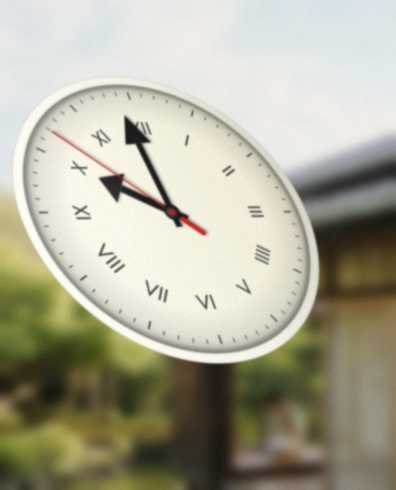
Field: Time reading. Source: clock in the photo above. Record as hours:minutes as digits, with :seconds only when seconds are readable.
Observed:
9:58:52
